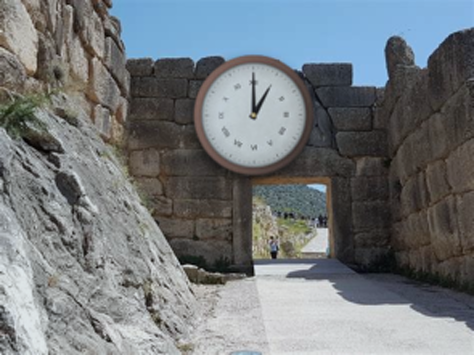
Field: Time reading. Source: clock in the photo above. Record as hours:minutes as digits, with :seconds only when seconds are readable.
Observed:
1:00
